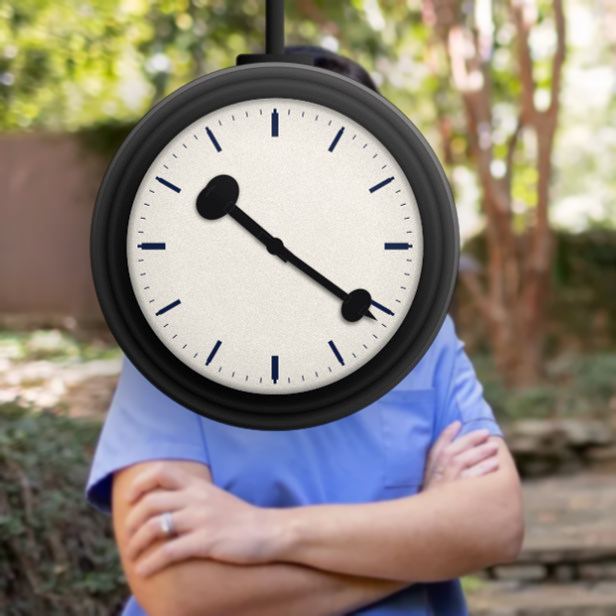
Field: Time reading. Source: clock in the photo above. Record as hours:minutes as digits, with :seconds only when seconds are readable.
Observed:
10:21
